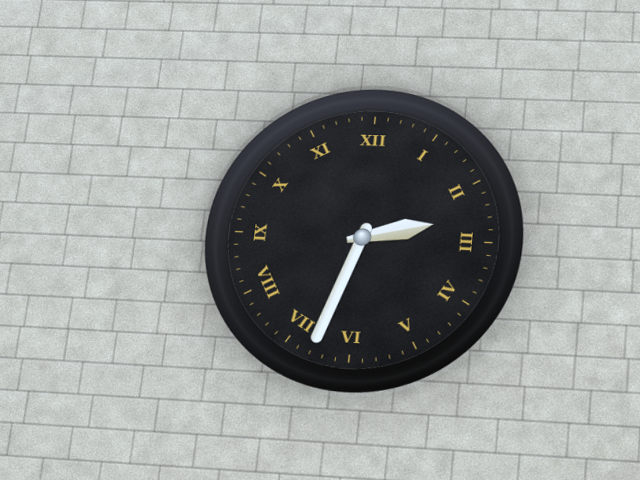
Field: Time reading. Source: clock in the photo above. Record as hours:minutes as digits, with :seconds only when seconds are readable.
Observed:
2:33
